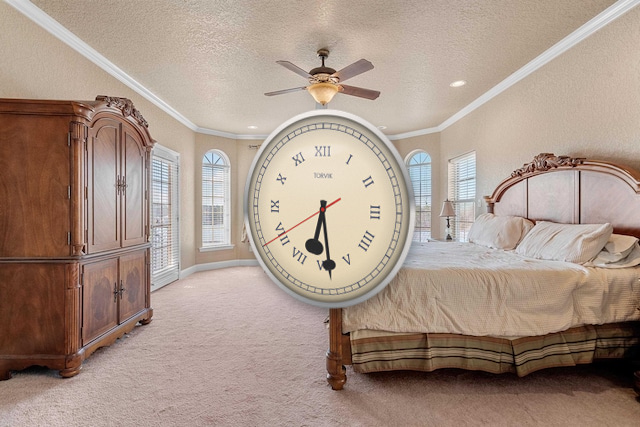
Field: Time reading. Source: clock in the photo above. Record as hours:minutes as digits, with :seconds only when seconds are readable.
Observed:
6:28:40
